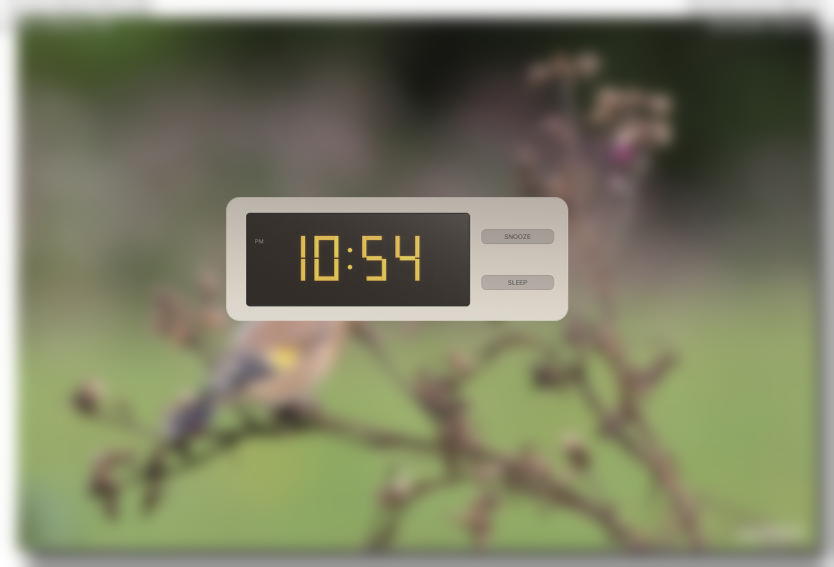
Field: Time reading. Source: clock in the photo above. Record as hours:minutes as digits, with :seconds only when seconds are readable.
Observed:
10:54
